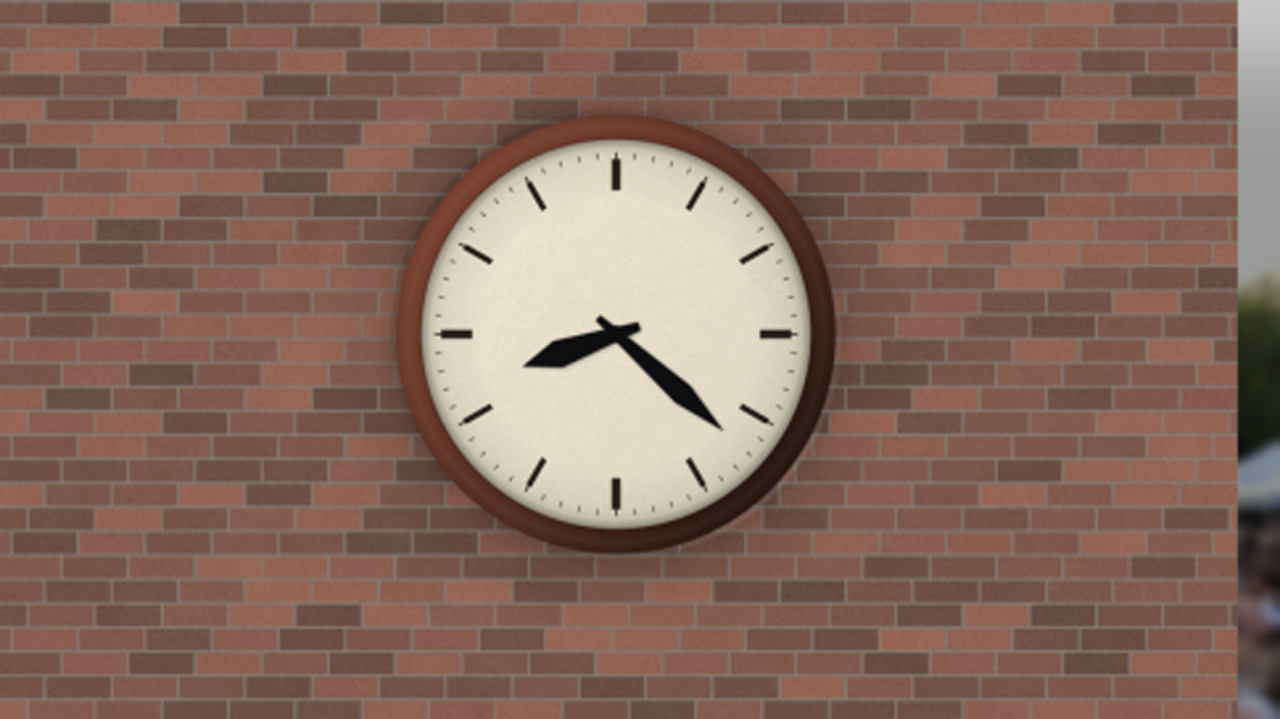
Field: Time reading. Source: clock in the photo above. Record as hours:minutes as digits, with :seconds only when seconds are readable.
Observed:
8:22
